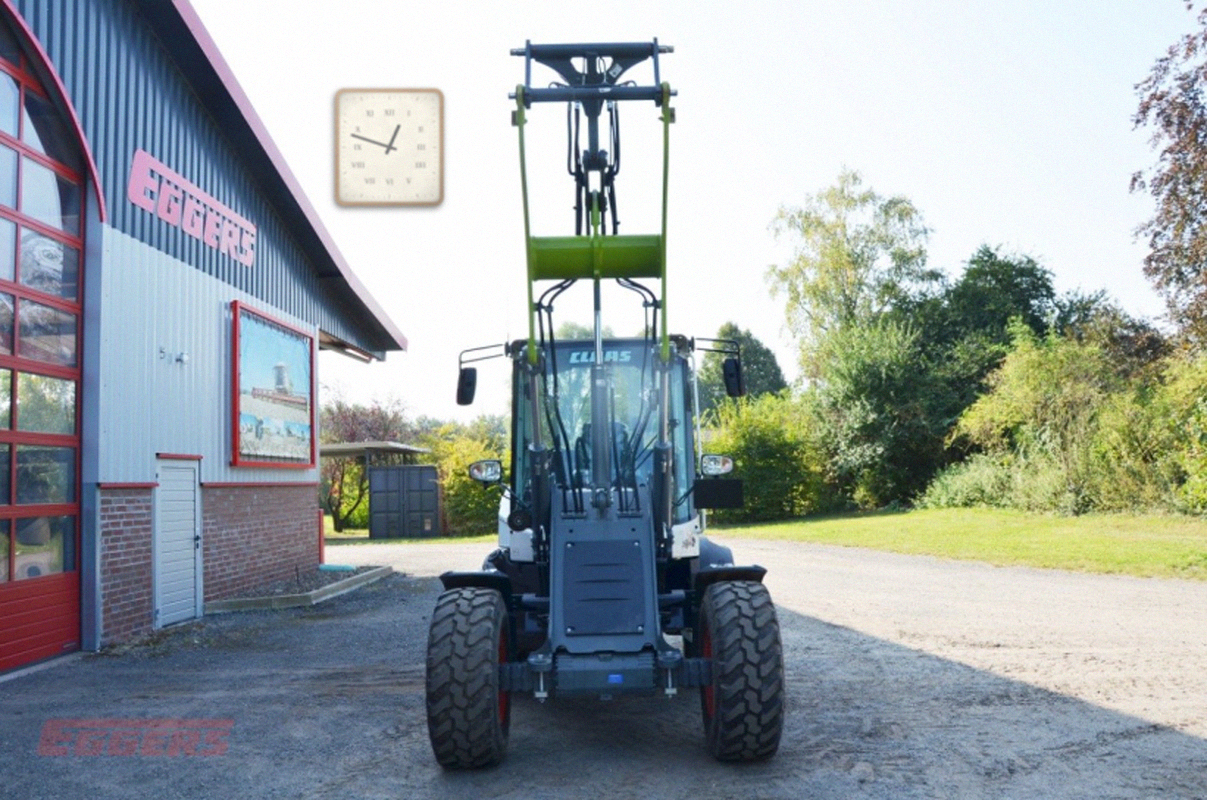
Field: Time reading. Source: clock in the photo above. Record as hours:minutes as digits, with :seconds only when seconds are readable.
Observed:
12:48
